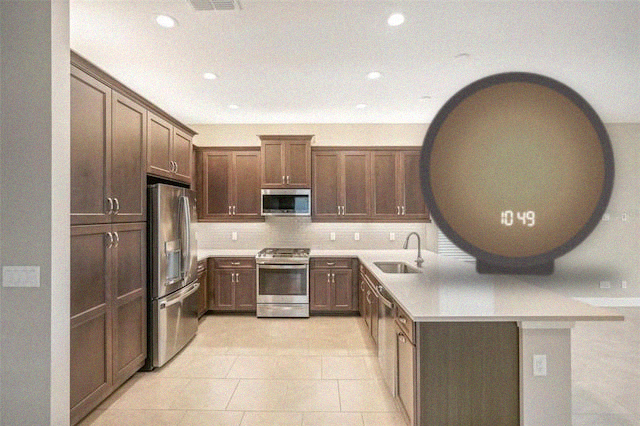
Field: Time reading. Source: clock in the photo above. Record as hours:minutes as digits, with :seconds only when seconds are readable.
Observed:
10:49
